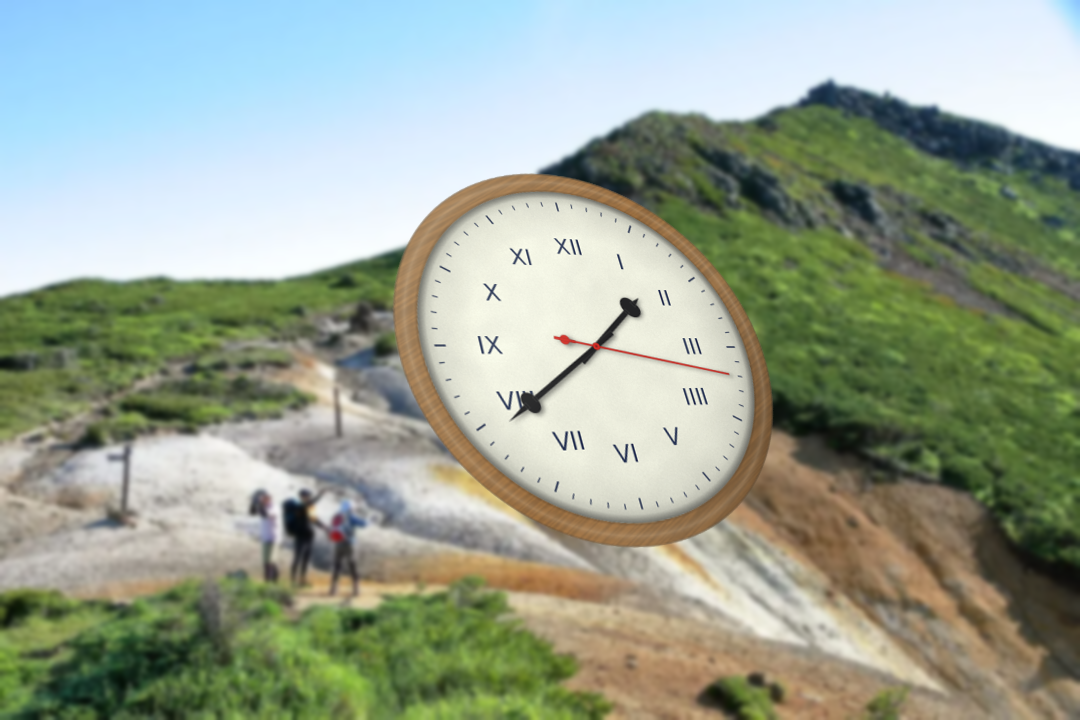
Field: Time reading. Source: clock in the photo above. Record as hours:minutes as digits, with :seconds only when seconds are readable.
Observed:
1:39:17
